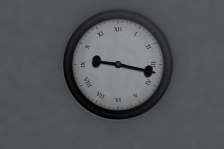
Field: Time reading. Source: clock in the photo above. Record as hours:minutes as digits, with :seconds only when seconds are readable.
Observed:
9:17
